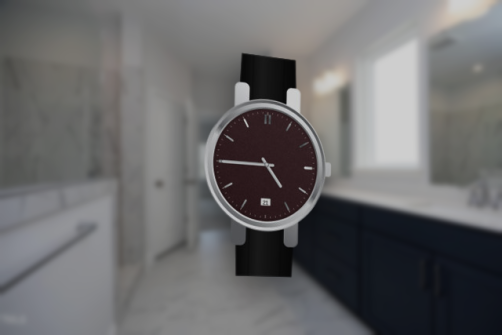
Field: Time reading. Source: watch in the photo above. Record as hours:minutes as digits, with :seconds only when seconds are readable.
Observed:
4:45
